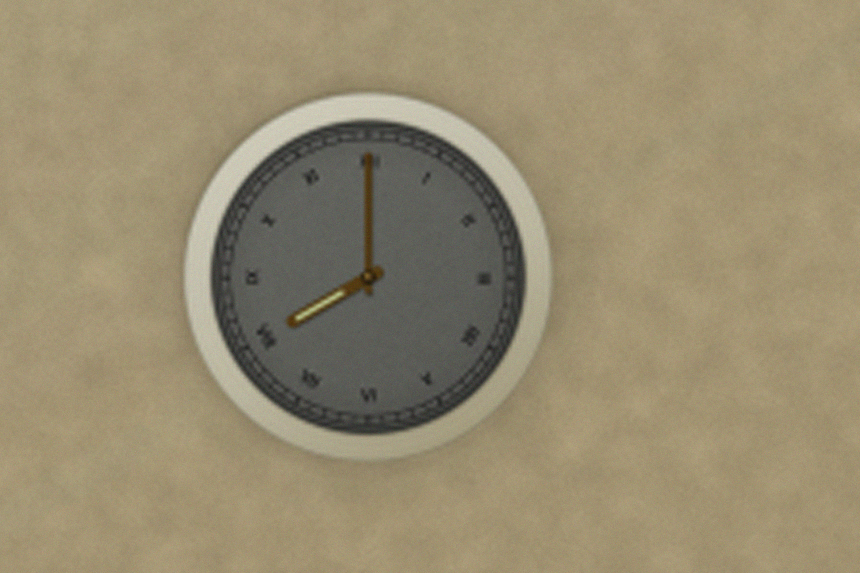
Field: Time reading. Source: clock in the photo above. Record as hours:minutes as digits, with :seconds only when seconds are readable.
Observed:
8:00
